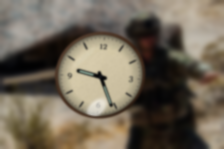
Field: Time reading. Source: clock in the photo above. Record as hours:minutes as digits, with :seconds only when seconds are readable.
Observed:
9:26
